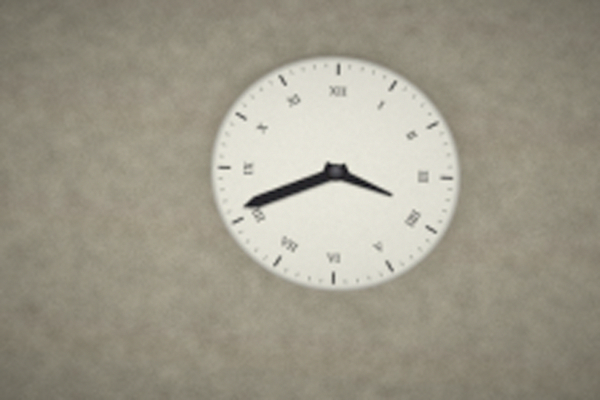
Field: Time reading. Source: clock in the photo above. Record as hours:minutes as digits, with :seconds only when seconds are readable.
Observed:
3:41
